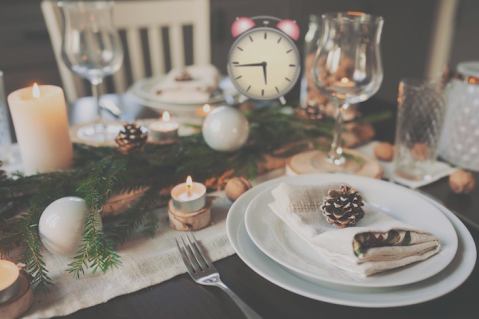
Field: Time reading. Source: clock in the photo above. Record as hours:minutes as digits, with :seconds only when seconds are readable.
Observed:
5:44
